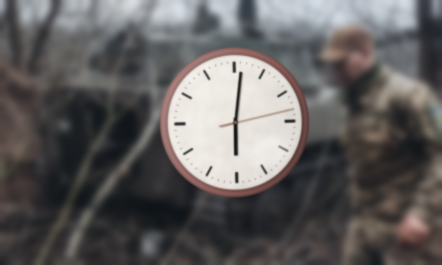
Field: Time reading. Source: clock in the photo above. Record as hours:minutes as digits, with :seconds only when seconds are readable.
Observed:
6:01:13
